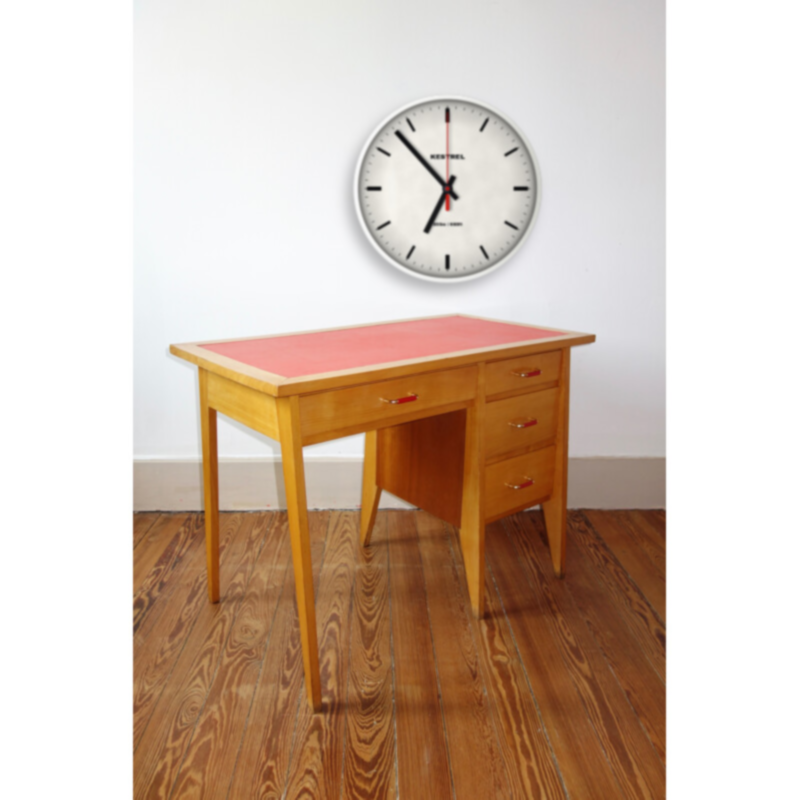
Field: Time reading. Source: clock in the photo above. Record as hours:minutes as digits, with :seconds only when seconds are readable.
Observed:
6:53:00
